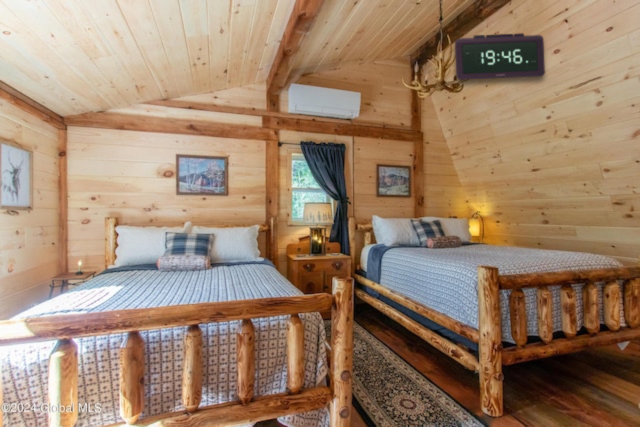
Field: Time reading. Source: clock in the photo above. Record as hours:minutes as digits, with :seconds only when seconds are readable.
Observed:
19:46
